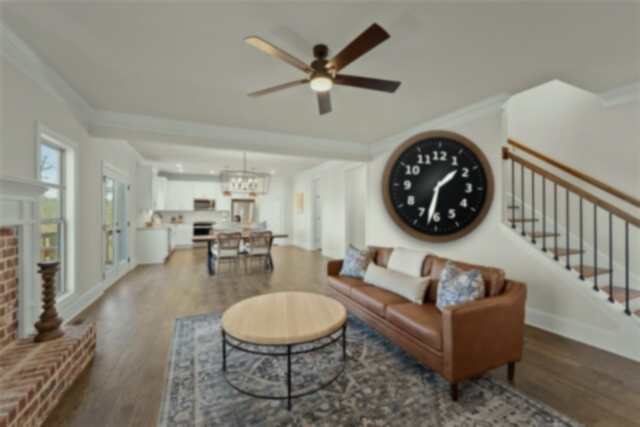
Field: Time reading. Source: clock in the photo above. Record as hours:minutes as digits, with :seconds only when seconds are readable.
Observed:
1:32
